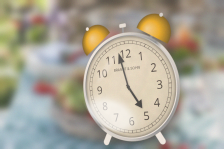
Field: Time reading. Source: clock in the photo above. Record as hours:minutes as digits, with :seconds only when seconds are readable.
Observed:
4:58
